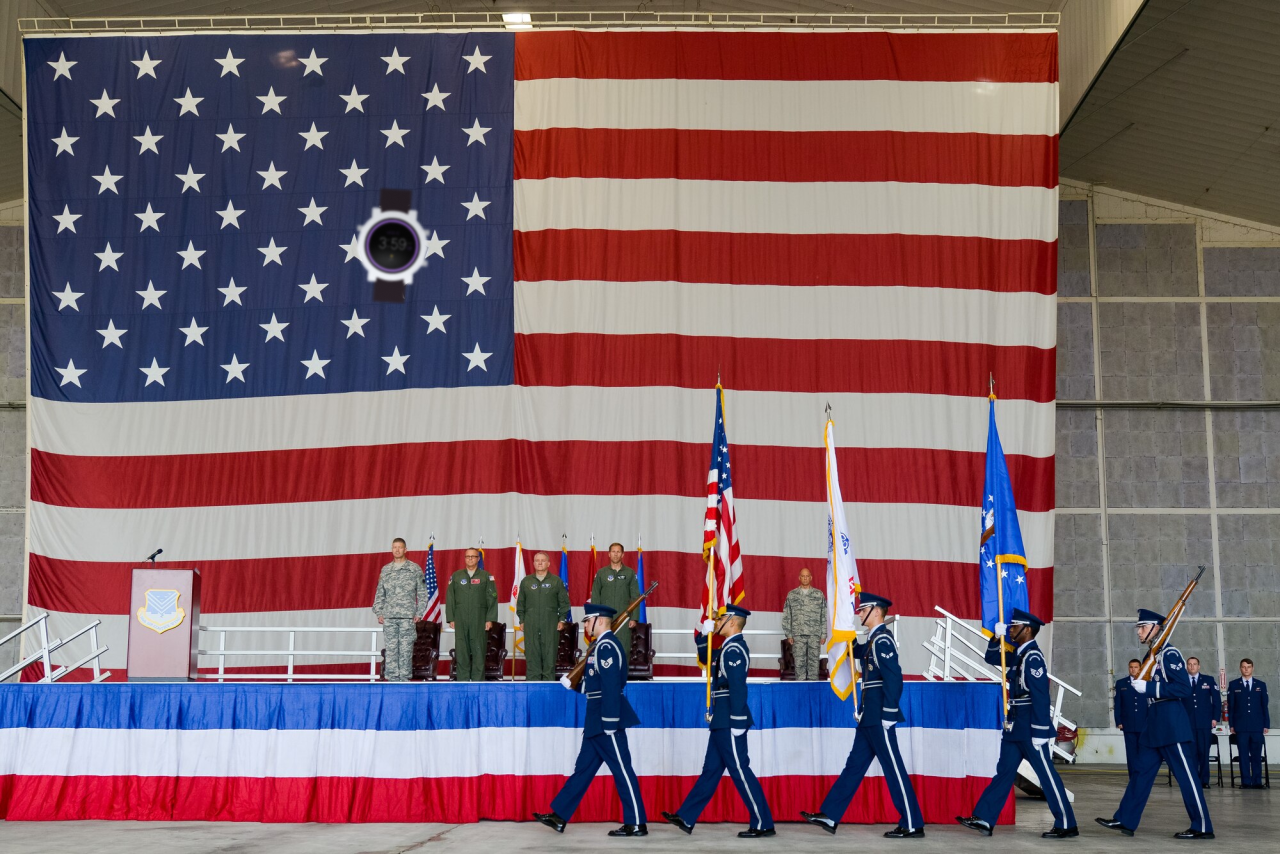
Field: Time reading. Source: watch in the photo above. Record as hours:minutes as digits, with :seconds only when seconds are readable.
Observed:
3:59
